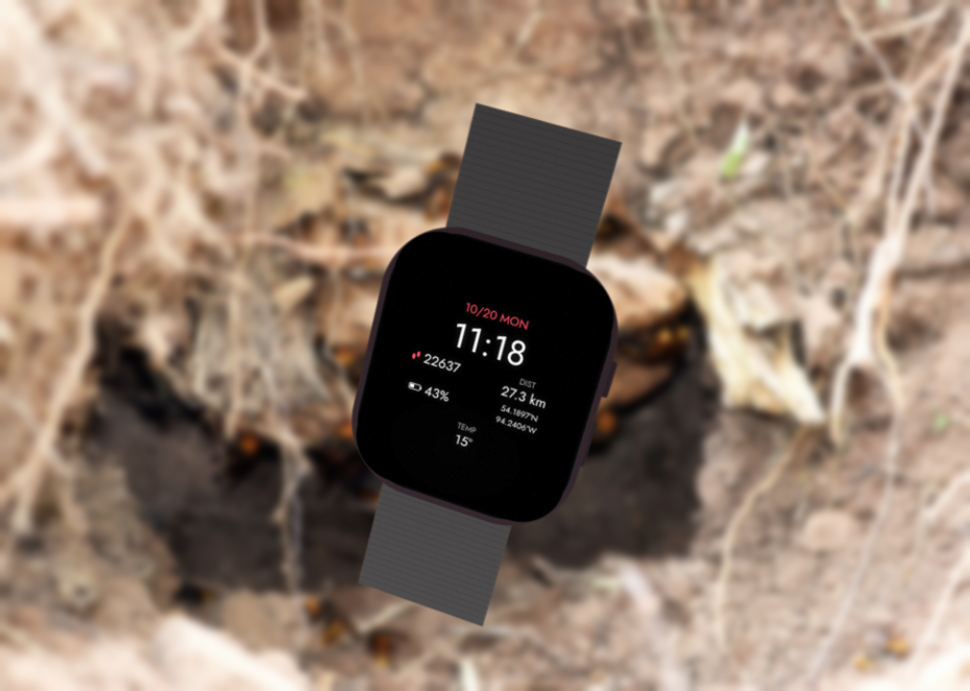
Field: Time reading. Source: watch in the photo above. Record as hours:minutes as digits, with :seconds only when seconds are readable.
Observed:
11:18
